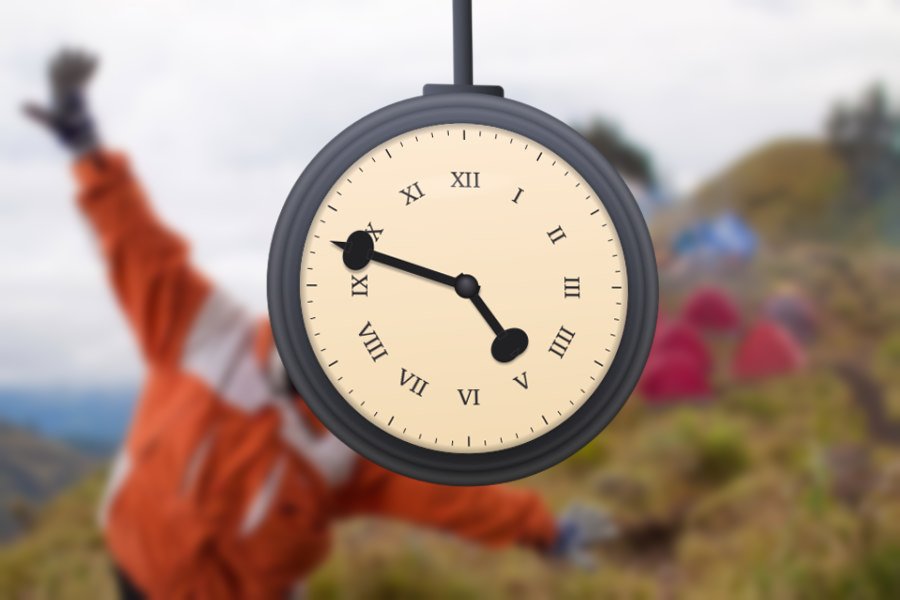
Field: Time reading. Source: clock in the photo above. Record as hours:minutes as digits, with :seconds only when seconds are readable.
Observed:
4:48
